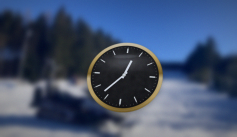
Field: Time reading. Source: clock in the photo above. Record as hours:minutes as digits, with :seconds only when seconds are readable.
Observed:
12:37
